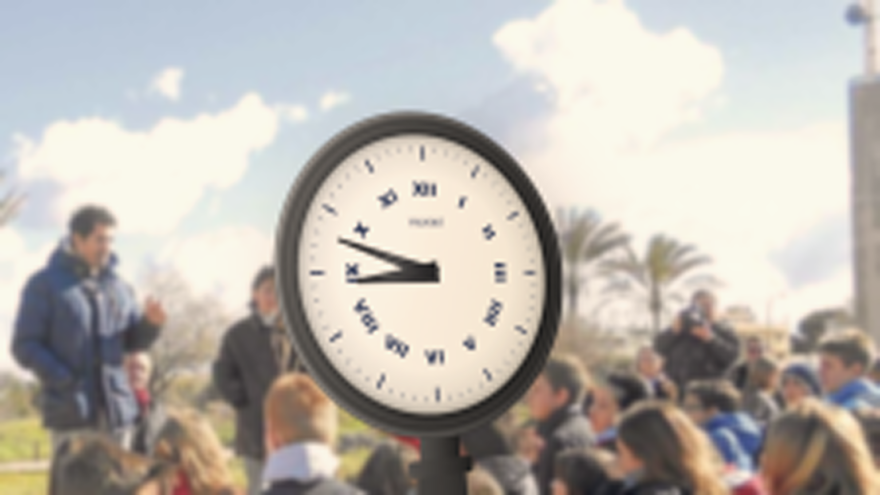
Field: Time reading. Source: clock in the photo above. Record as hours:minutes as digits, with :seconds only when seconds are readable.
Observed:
8:48
